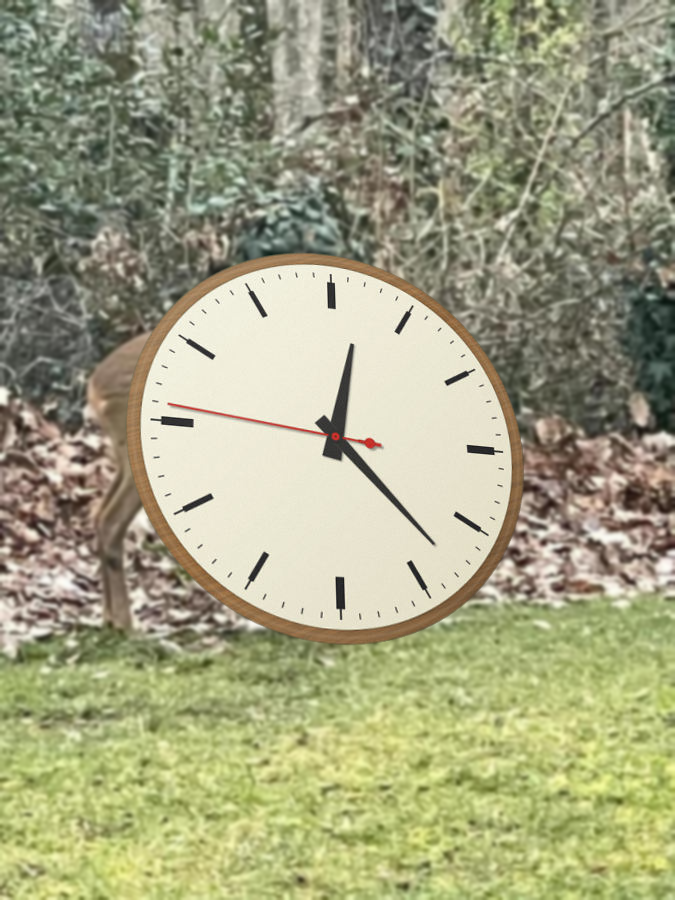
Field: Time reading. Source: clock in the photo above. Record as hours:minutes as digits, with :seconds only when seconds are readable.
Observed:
12:22:46
